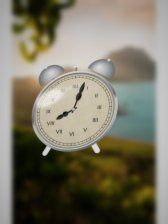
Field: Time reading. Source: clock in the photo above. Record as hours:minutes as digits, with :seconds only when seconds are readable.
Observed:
8:03
